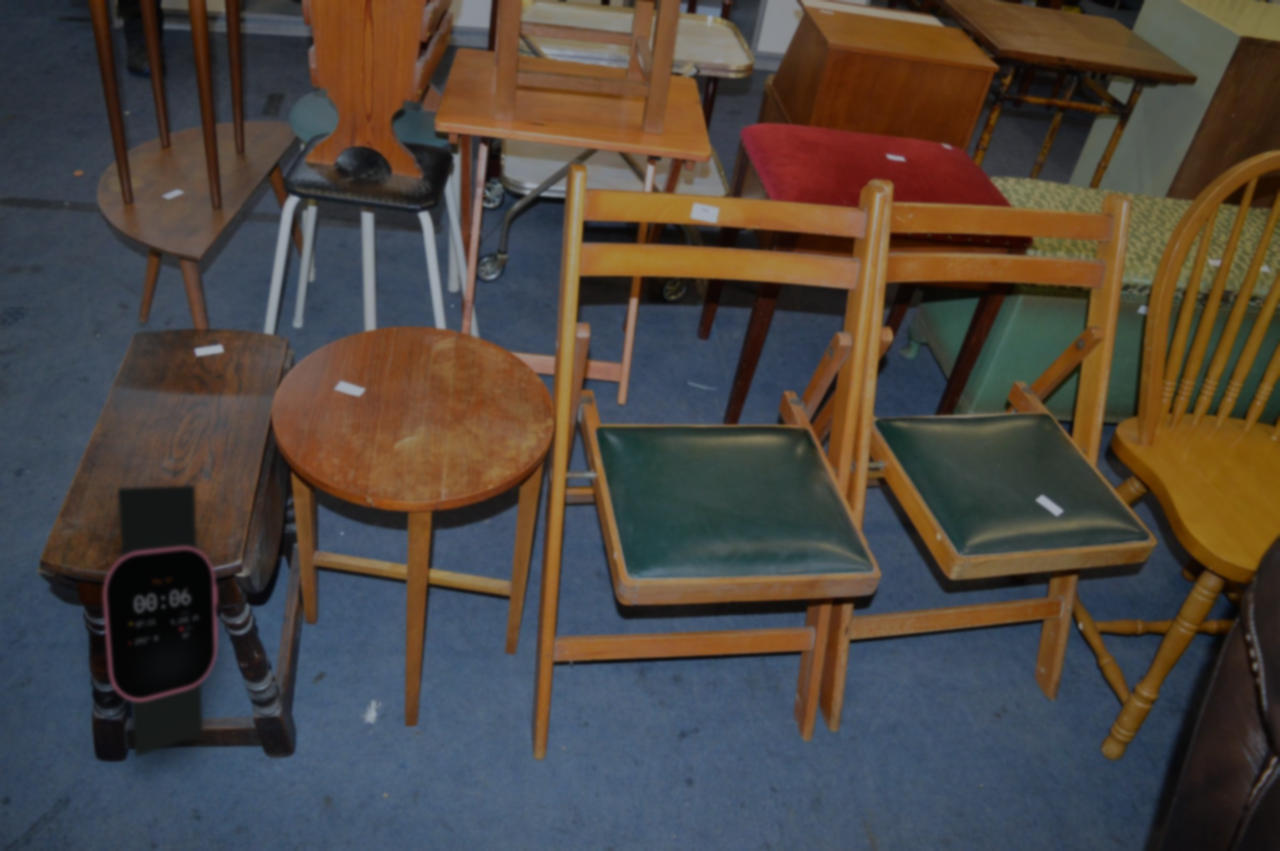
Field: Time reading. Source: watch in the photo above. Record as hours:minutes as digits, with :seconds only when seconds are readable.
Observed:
0:06
